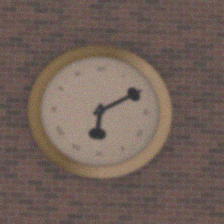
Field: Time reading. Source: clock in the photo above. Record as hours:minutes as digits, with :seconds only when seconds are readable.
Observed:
6:10
